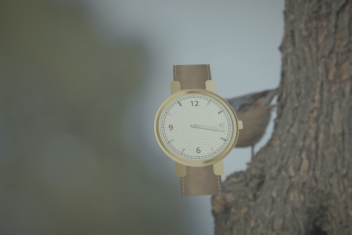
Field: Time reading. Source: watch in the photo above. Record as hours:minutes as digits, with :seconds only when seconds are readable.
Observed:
3:17
